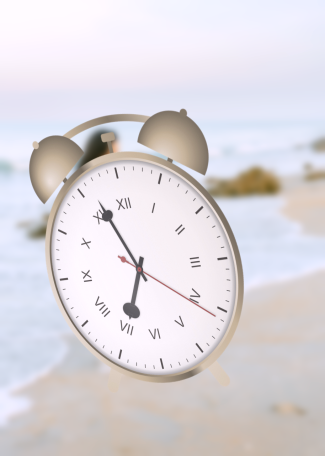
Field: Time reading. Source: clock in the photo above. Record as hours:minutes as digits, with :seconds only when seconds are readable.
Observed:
6:56:21
